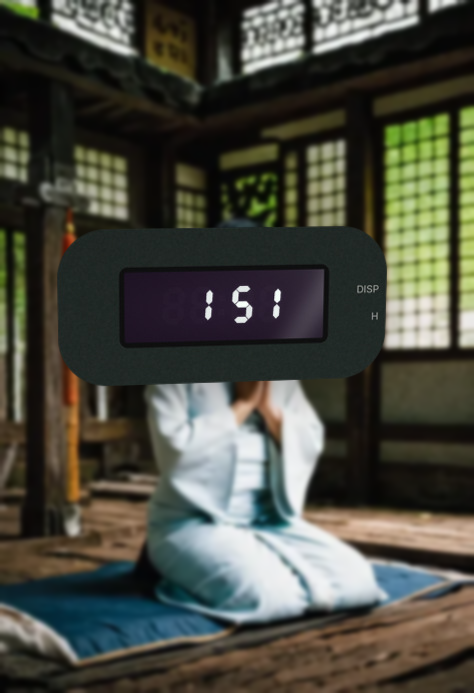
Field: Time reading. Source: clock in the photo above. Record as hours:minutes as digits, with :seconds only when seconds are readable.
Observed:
1:51
